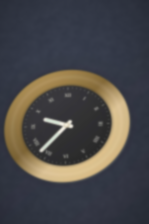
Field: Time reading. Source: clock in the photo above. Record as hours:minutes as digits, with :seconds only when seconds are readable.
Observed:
9:37
